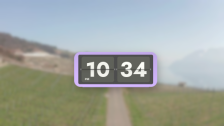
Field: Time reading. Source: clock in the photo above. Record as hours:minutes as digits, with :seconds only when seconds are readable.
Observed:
10:34
